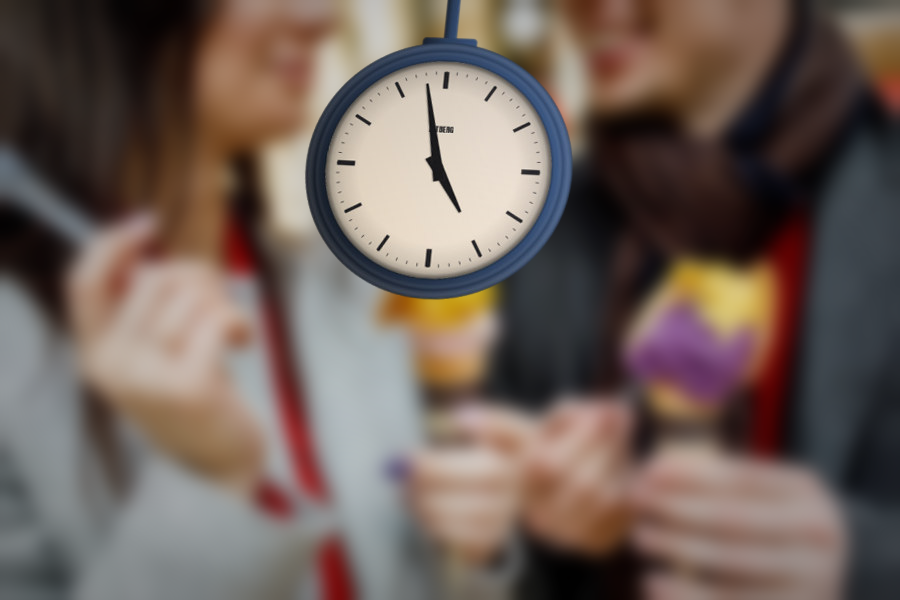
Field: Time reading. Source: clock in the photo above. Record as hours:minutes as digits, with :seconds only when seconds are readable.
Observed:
4:58
